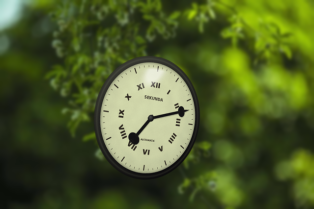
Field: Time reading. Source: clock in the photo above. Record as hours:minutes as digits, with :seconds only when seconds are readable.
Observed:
7:12
